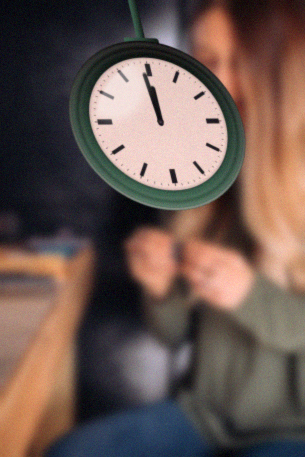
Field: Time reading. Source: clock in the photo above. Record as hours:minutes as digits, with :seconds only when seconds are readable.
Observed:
11:59
